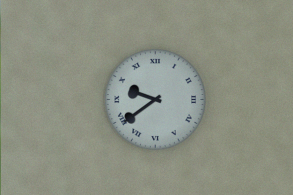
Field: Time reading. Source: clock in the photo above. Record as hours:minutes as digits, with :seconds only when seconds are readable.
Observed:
9:39
